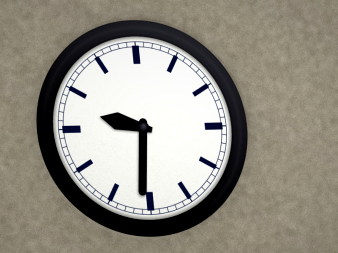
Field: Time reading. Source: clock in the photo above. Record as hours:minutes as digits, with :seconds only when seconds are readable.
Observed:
9:31
